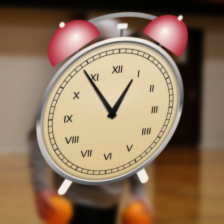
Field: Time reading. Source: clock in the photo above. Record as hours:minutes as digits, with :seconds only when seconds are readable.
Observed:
12:54
